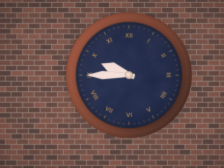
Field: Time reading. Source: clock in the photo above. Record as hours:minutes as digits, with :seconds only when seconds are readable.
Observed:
9:45
